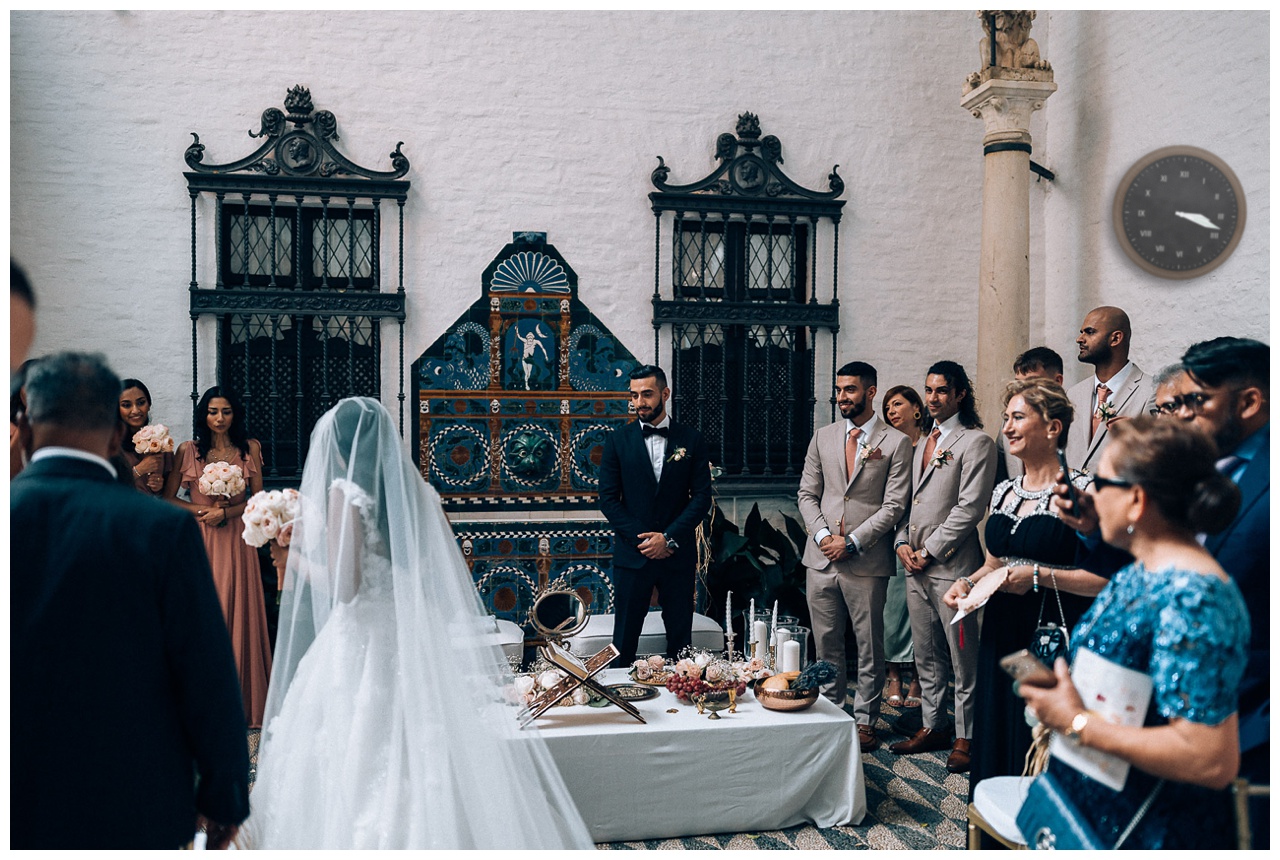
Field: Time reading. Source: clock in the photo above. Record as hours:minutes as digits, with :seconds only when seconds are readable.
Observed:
3:18
